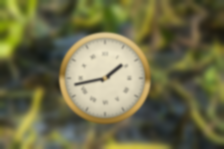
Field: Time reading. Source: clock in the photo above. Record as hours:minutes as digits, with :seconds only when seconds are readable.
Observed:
1:43
